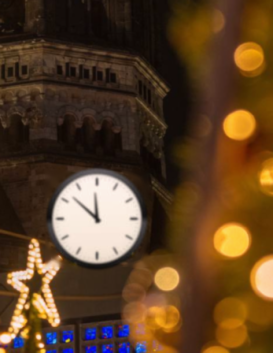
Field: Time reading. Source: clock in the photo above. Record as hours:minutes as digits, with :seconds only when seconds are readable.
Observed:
11:52
